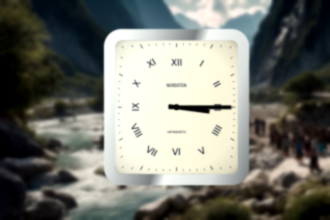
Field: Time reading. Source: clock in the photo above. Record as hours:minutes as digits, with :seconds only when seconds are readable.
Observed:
3:15
